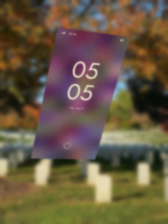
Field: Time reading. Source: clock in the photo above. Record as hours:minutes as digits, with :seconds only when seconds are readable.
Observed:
5:05
